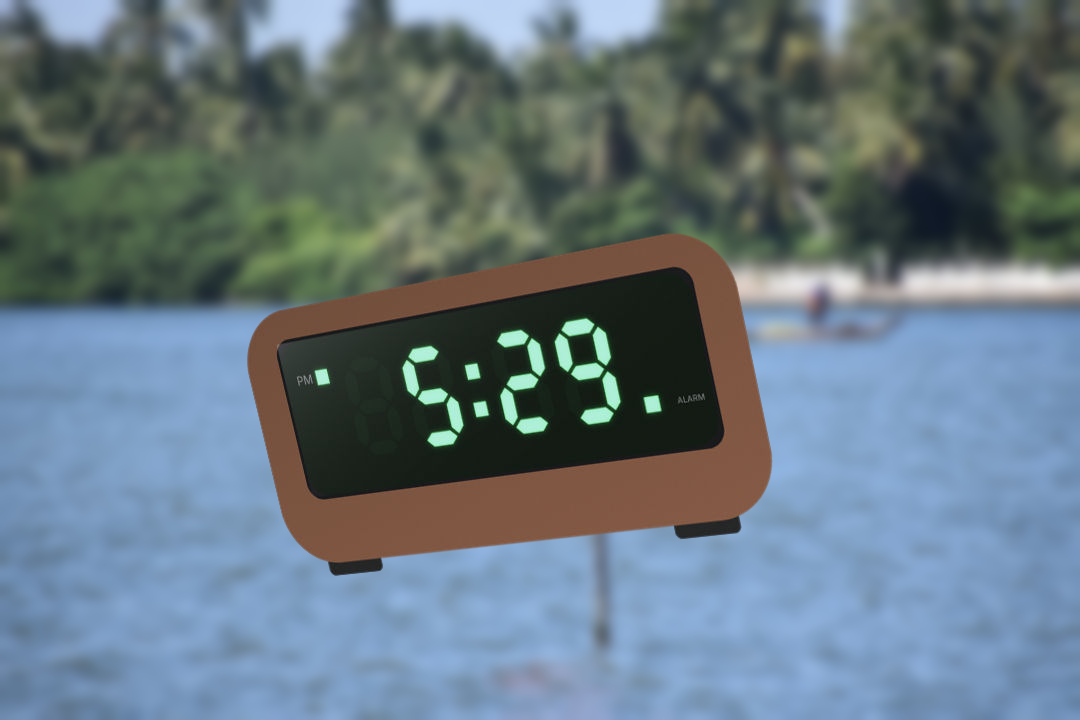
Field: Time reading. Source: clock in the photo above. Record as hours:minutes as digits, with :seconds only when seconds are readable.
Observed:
5:29
